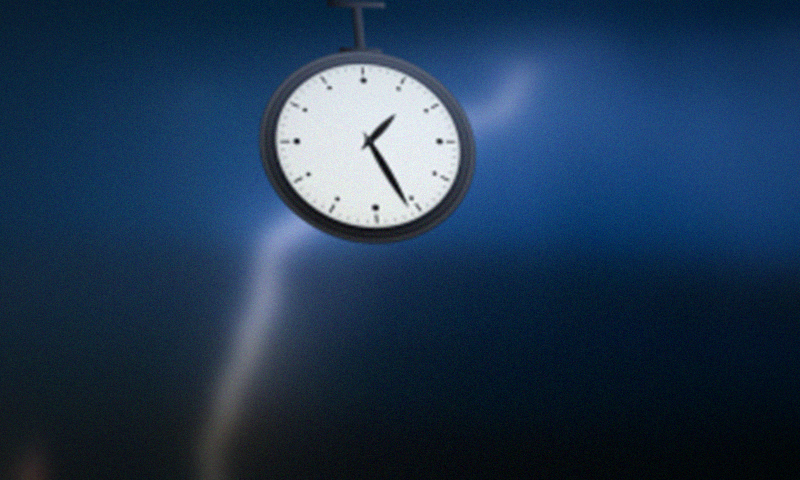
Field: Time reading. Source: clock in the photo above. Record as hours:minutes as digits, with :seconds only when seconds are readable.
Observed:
1:26
